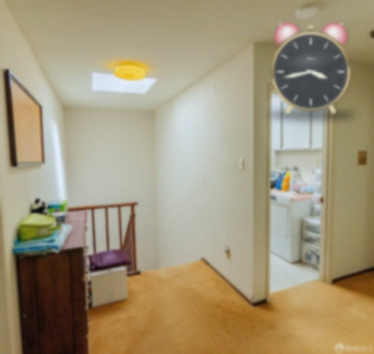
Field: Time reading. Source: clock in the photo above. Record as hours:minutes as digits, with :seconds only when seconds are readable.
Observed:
3:43
